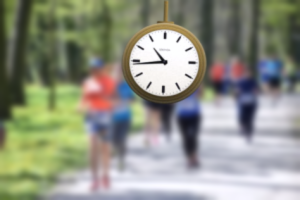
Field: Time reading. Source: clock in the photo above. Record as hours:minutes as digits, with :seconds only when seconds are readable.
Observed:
10:44
